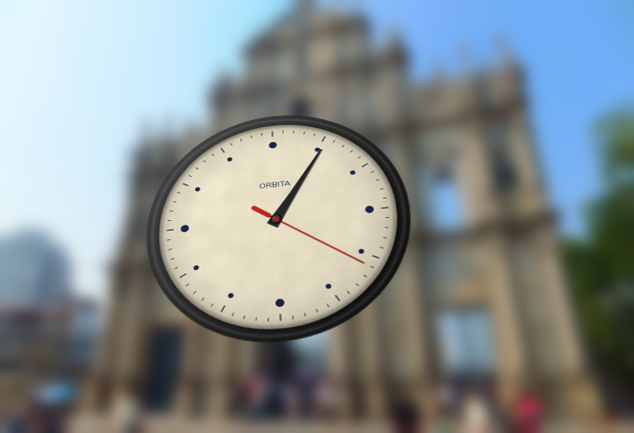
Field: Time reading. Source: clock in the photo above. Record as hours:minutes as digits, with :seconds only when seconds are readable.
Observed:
1:05:21
